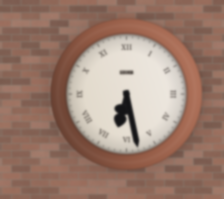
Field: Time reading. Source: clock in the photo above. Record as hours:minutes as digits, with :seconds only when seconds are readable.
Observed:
6:28
